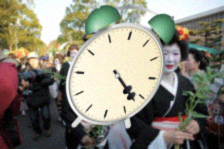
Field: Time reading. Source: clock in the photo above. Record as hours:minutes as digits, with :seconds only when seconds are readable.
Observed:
4:22
